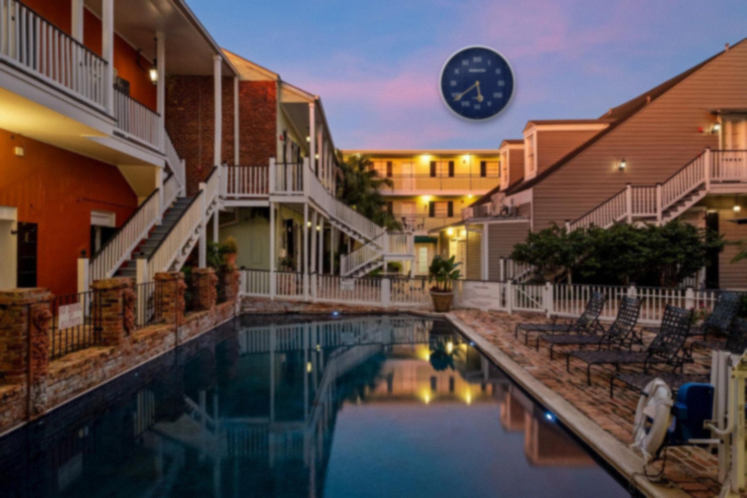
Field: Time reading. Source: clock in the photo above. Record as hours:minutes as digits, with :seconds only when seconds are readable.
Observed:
5:39
